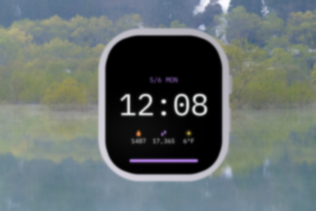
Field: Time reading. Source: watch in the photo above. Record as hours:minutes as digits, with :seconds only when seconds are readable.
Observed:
12:08
